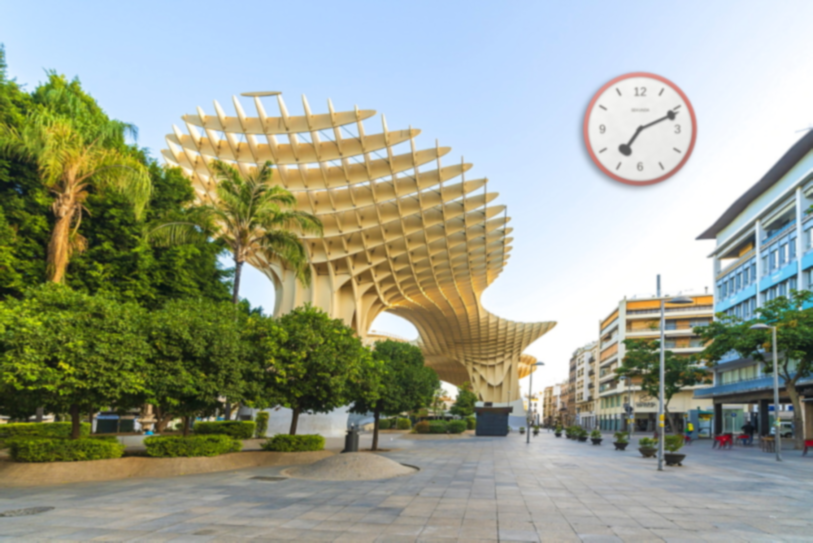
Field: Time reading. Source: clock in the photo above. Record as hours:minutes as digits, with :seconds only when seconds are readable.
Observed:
7:11
